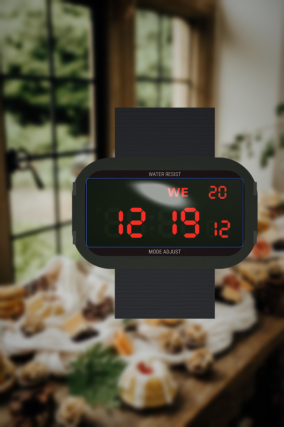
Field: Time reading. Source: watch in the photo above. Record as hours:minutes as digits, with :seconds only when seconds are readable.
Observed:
12:19:12
